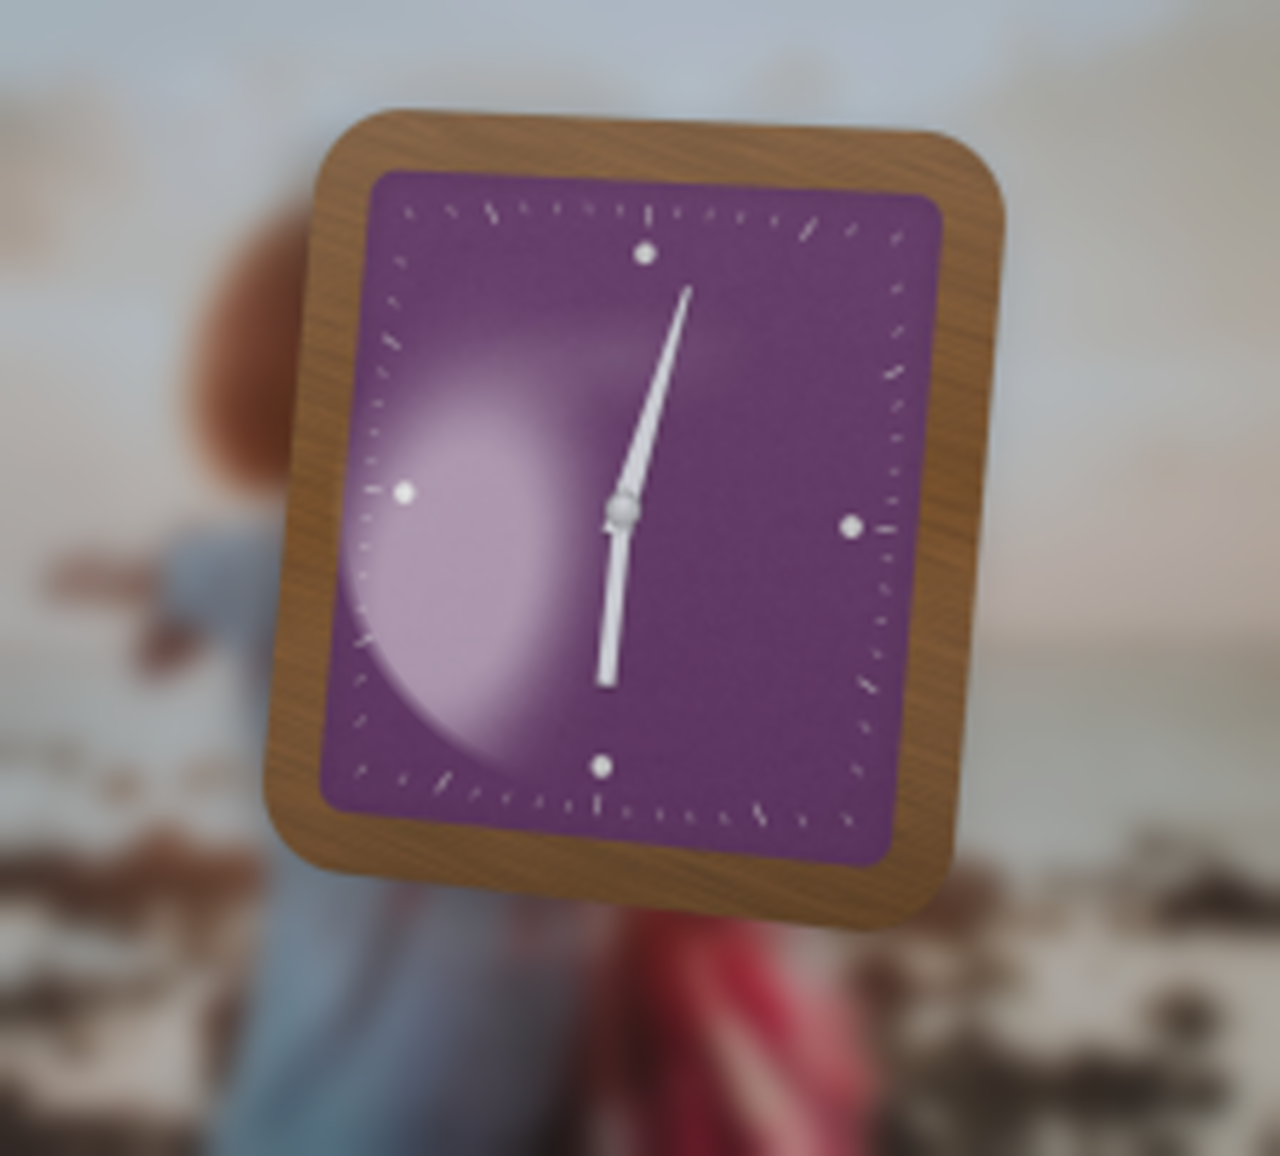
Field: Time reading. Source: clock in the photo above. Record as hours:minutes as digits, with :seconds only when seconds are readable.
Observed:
6:02
